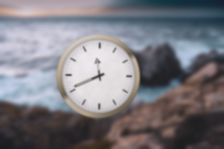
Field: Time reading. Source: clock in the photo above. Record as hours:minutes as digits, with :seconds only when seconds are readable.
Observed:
11:41
